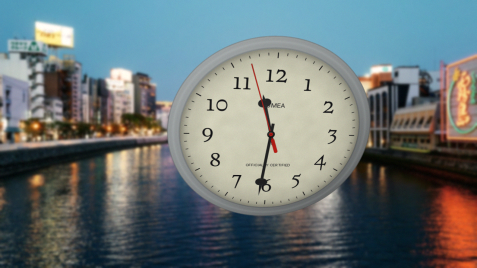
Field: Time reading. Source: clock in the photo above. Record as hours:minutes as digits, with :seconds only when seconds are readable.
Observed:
11:30:57
